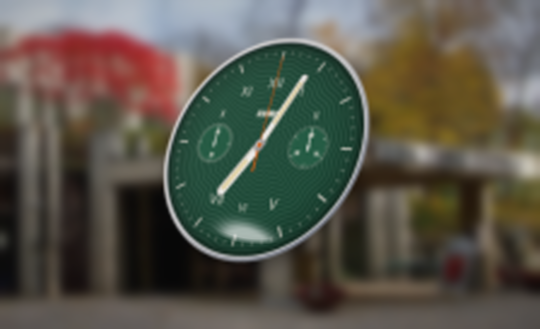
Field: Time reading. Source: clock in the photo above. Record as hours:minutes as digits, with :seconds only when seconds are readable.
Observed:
7:04
